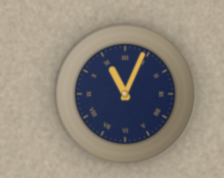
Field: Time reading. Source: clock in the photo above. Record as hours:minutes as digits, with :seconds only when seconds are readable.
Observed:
11:04
